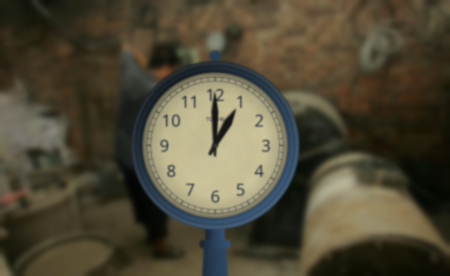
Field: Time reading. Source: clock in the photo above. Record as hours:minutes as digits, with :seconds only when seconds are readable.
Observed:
1:00
